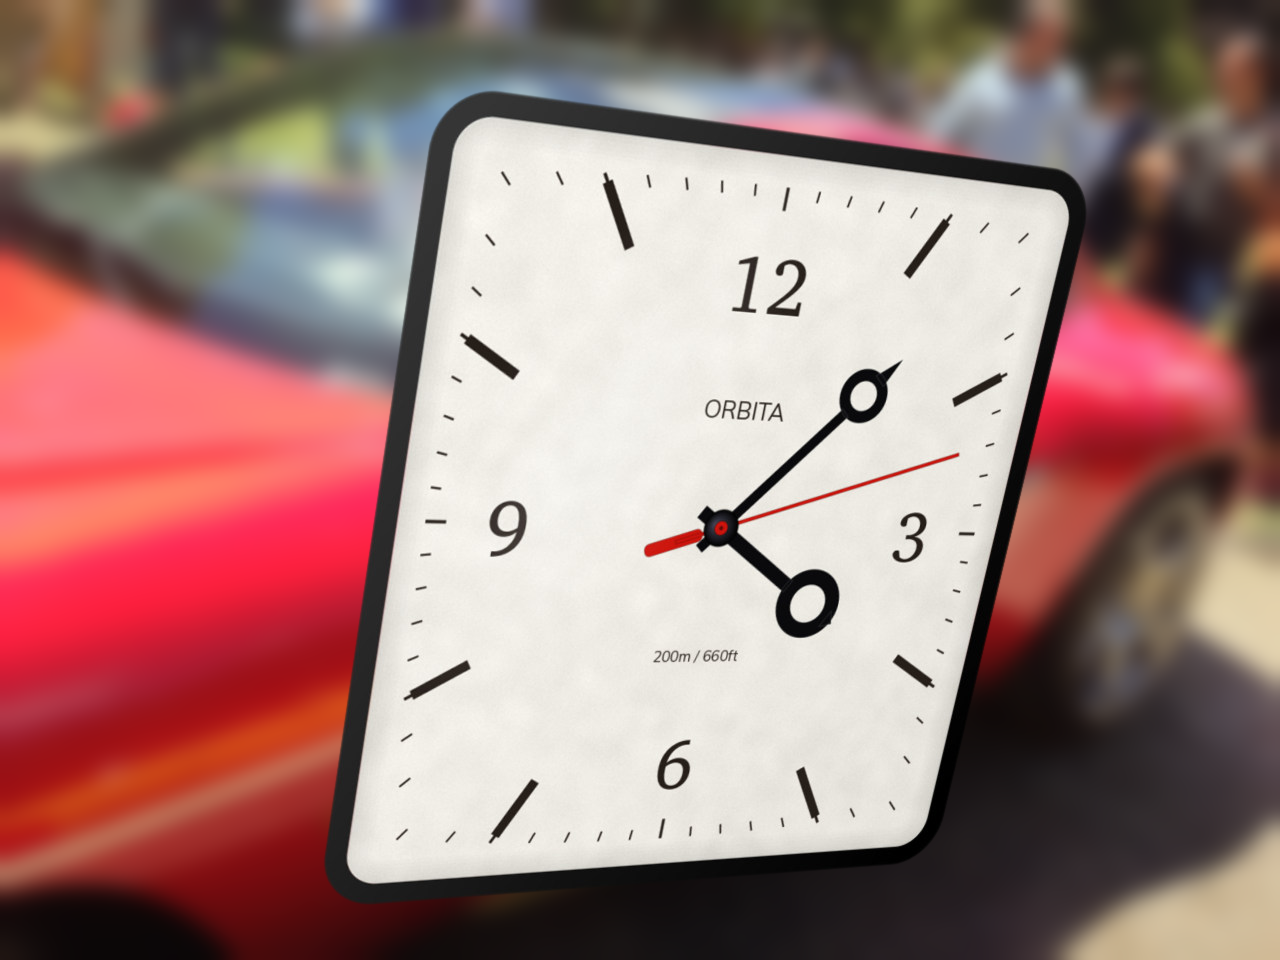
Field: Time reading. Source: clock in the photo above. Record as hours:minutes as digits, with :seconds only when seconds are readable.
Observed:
4:07:12
